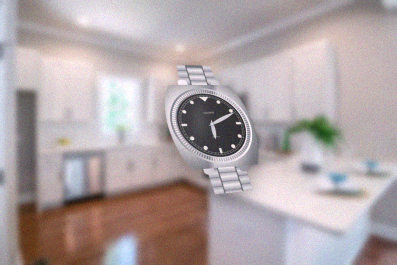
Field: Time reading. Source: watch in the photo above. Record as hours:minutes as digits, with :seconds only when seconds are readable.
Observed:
6:11
